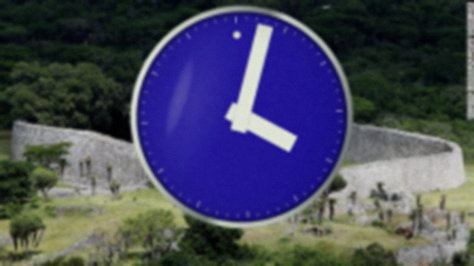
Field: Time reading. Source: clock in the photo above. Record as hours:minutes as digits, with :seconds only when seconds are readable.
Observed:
4:03
